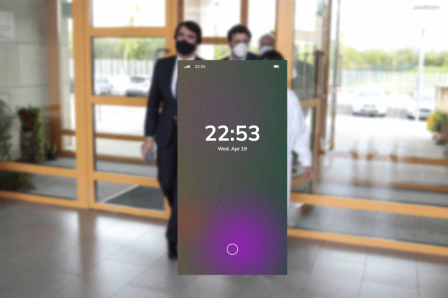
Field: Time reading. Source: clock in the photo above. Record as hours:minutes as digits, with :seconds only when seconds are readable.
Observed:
22:53
